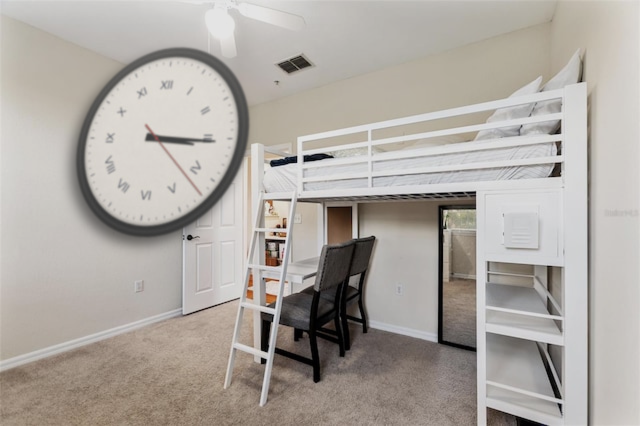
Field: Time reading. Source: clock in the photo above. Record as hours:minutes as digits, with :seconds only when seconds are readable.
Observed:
3:15:22
